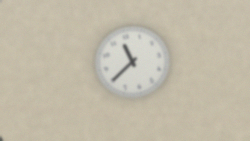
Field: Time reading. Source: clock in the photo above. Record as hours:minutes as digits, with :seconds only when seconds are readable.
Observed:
11:40
